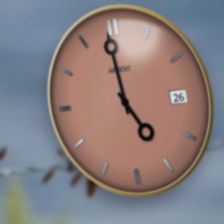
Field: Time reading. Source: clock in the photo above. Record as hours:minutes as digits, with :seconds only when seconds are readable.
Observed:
4:59
